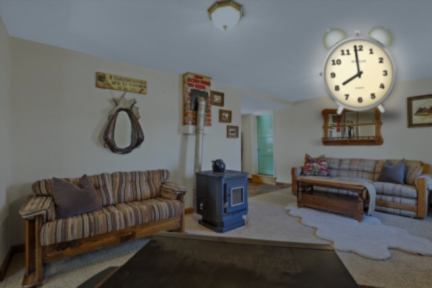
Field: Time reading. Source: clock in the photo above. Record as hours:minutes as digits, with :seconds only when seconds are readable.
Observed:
7:59
